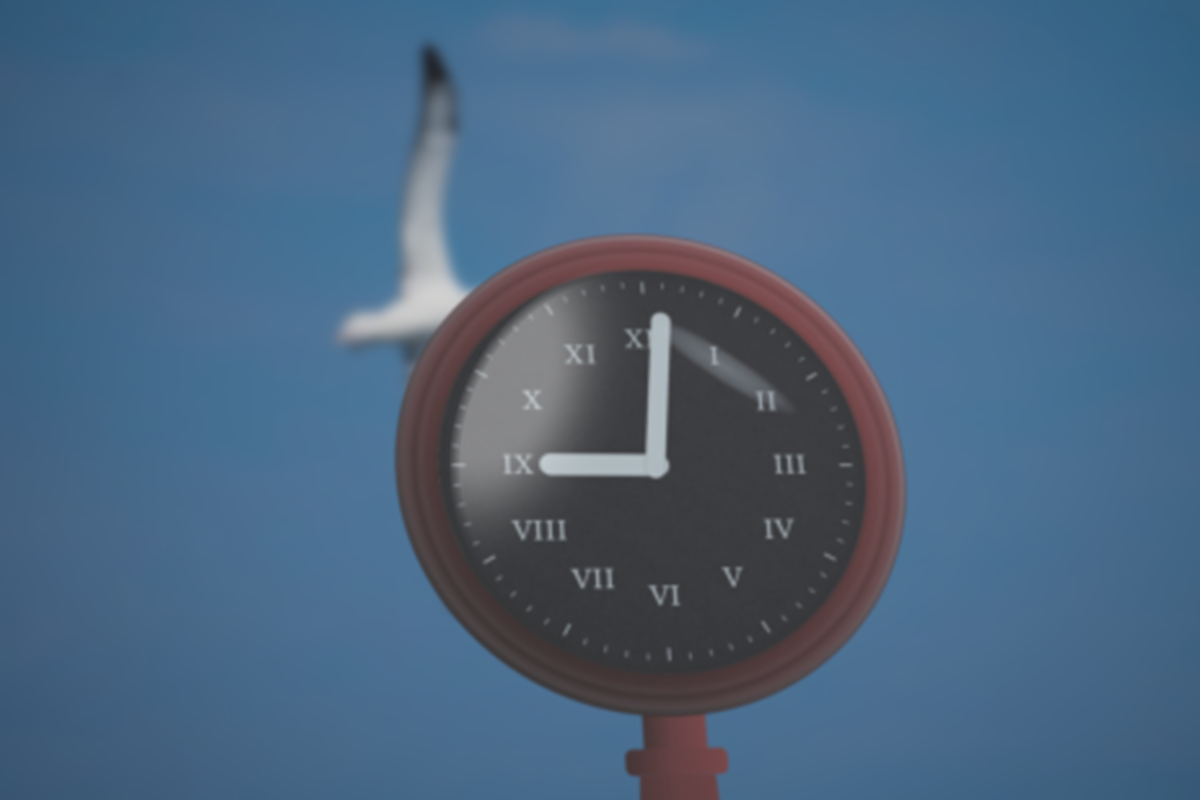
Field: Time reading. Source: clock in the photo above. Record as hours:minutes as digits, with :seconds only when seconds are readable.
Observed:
9:01
